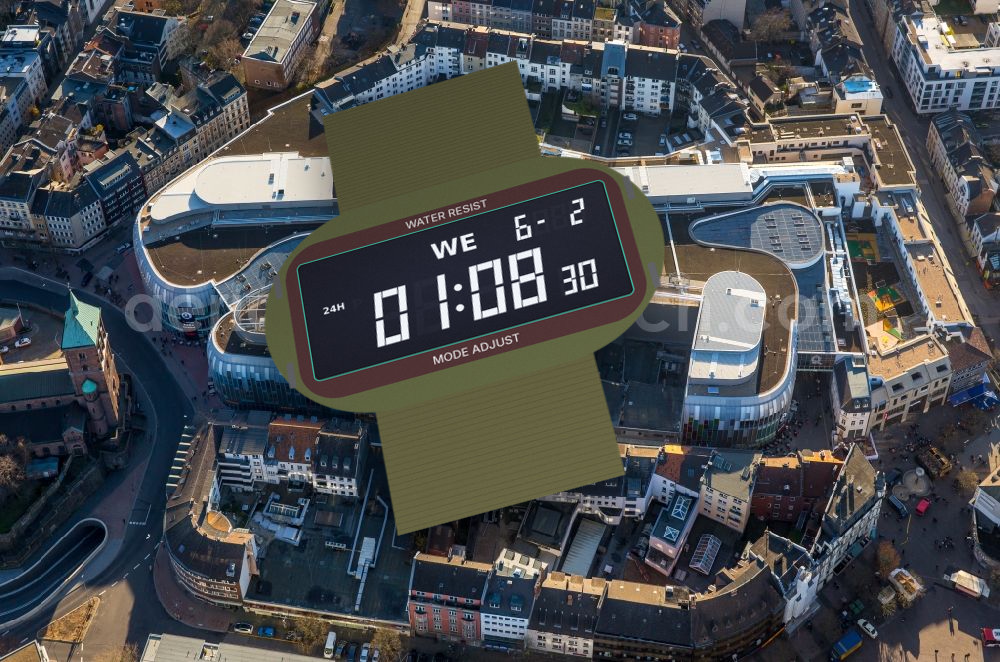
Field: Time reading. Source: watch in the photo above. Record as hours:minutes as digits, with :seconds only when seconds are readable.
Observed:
1:08:30
